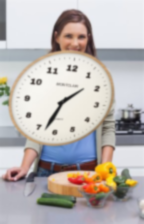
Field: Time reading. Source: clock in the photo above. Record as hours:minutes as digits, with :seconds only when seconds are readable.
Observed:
1:33
